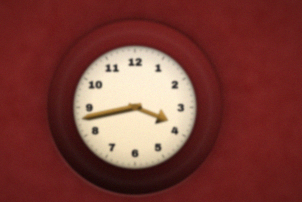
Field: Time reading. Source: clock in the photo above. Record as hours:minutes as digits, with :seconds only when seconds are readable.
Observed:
3:43
